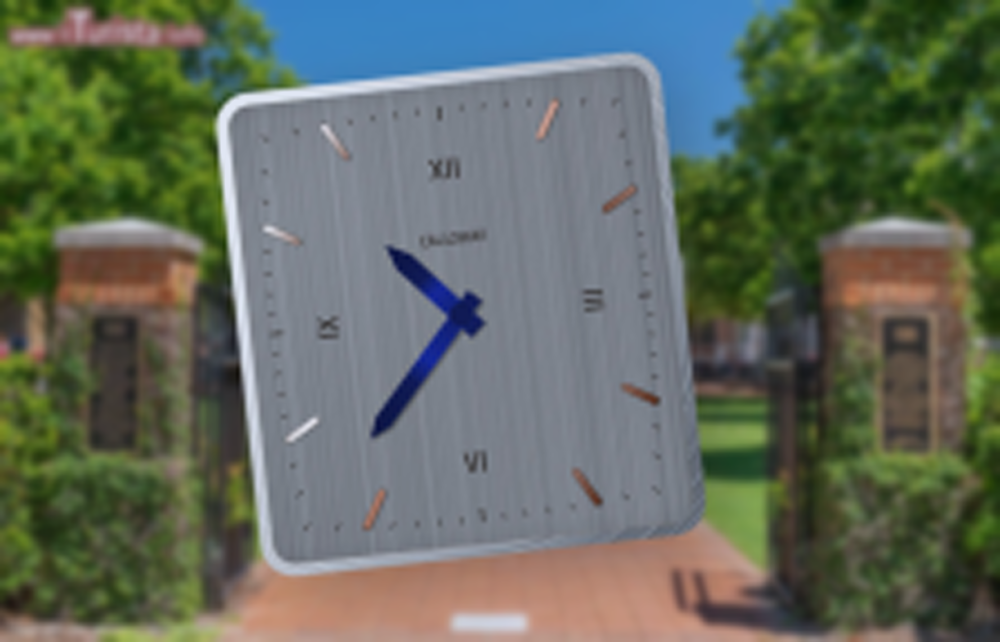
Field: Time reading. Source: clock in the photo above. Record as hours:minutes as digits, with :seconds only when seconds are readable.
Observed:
10:37
